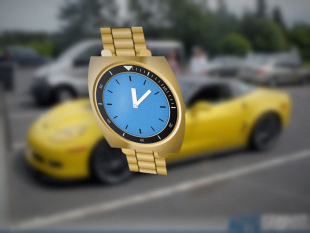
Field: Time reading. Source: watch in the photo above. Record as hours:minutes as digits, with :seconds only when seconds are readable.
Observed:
12:08
